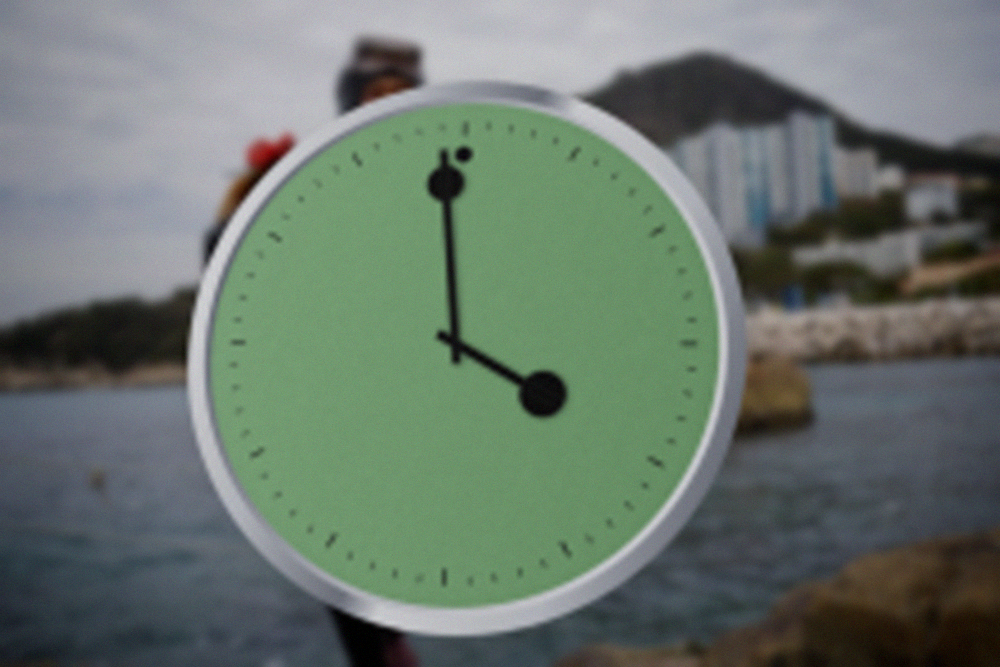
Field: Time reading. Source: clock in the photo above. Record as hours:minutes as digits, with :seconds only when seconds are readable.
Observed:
3:59
